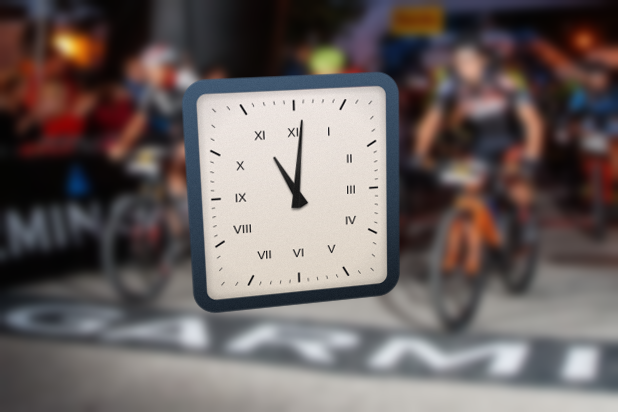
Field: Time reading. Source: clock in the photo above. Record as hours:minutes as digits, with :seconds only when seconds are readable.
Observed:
11:01
